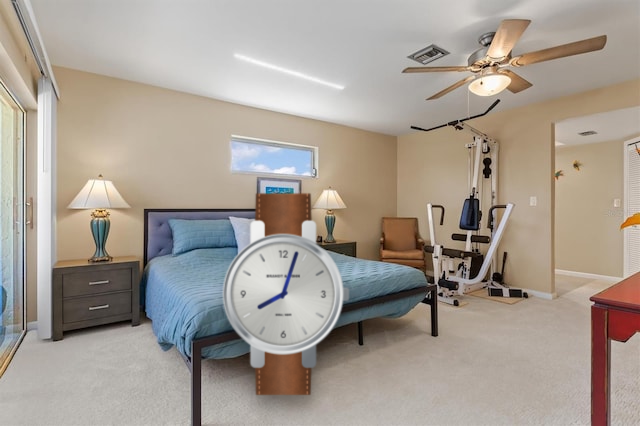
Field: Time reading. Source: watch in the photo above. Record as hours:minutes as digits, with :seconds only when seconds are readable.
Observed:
8:03
